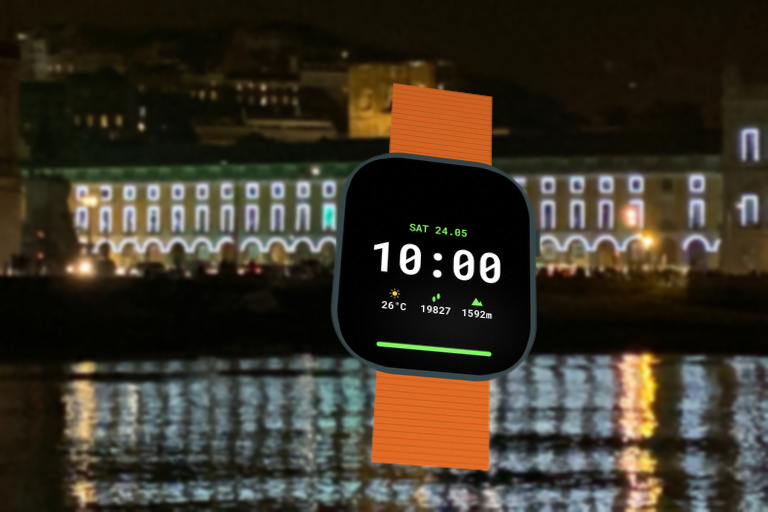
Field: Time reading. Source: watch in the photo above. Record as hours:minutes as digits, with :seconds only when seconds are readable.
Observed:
10:00
